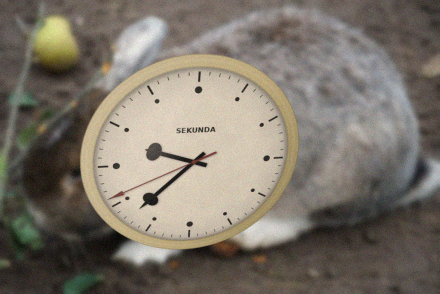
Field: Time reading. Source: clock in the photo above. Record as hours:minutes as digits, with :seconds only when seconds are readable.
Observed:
9:37:41
